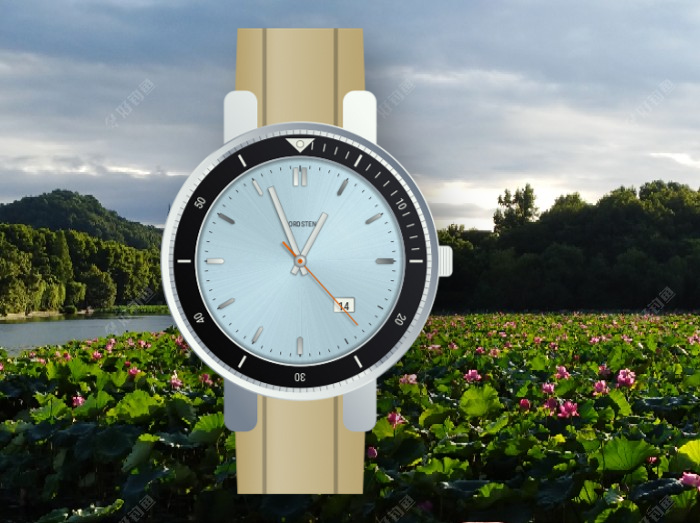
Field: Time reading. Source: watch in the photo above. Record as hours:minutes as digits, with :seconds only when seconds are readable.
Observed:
12:56:23
